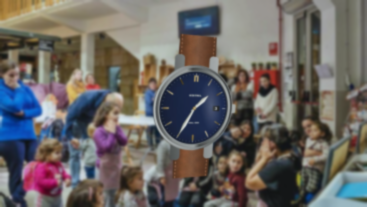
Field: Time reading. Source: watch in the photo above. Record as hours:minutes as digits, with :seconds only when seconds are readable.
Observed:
1:35
